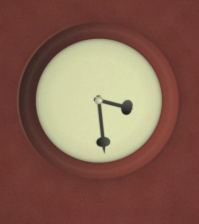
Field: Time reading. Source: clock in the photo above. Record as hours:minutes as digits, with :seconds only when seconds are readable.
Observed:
3:29
